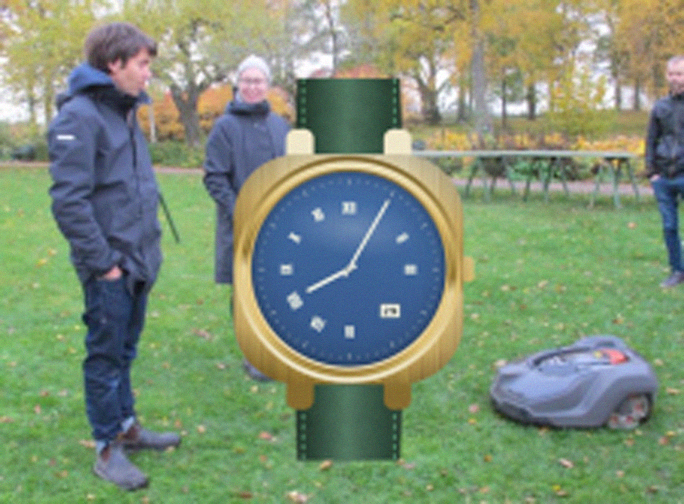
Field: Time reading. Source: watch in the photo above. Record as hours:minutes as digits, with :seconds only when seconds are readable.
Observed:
8:05
